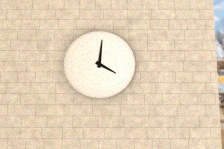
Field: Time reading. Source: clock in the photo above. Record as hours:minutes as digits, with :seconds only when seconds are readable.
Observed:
4:01
